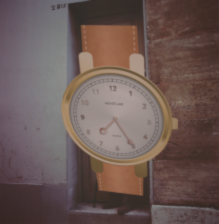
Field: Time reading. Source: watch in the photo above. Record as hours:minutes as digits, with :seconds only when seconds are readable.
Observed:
7:25
